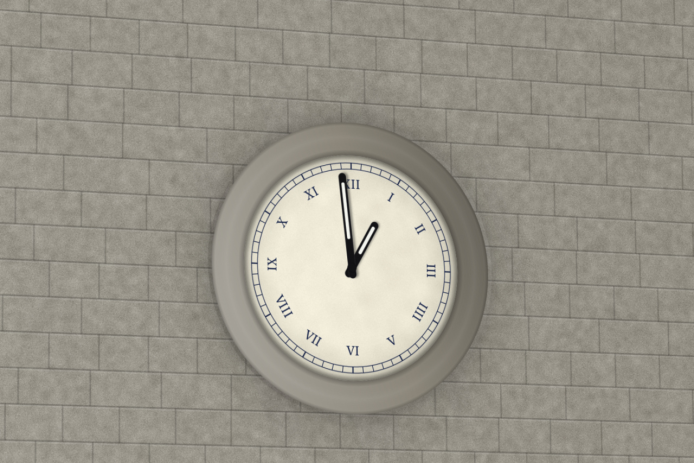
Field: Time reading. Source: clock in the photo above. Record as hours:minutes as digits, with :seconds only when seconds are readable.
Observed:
12:59
